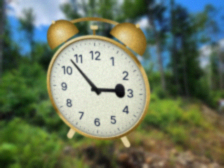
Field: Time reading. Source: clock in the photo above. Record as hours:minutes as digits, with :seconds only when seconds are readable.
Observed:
2:53
